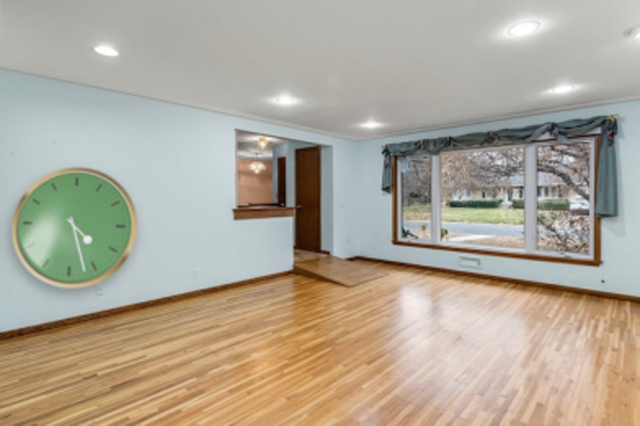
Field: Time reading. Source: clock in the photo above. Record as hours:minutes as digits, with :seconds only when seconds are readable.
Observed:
4:27
